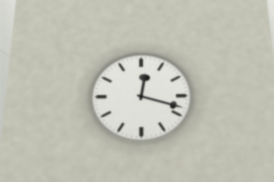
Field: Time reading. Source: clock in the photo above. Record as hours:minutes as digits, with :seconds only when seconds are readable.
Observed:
12:18
